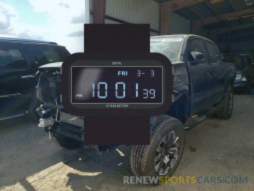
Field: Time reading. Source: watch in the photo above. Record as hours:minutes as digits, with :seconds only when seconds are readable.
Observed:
10:01:39
